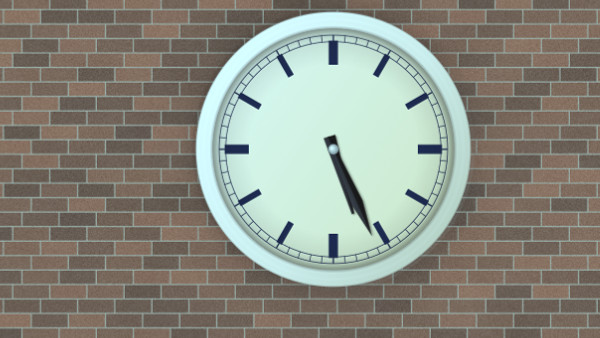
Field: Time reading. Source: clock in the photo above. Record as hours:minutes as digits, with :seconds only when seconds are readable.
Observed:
5:26
